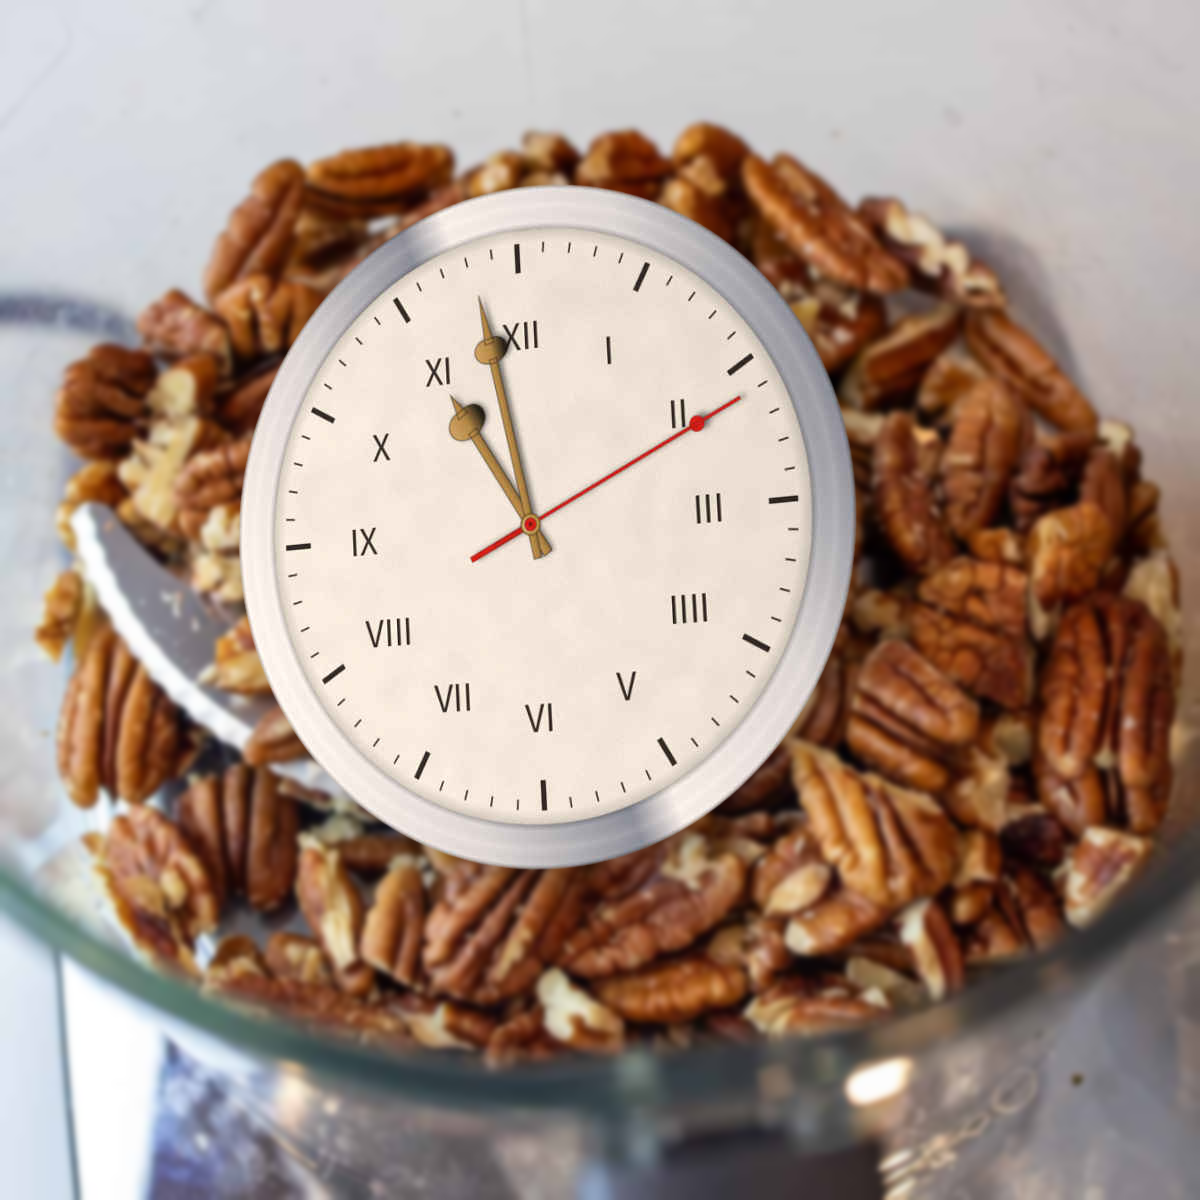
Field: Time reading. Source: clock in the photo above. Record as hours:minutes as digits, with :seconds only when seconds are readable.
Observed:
10:58:11
